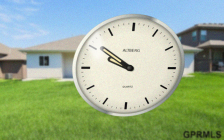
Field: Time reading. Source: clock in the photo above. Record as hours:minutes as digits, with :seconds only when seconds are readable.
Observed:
9:51
